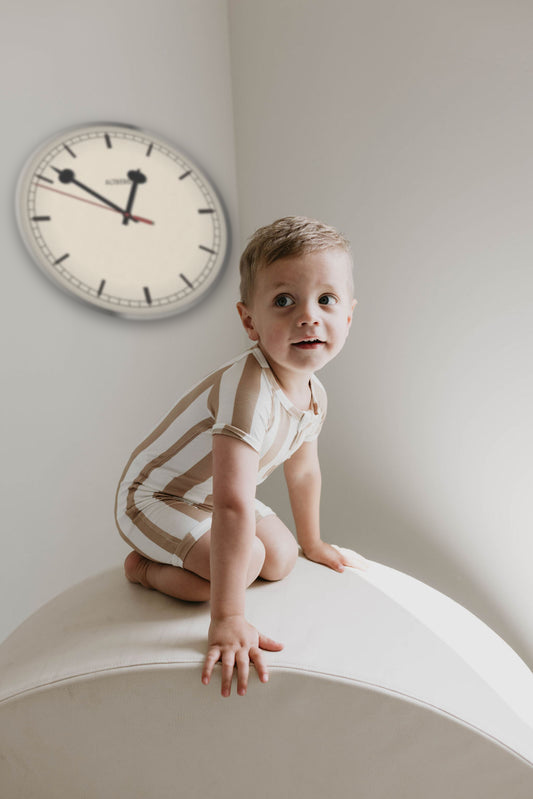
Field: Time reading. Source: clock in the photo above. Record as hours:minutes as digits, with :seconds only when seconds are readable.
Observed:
12:51:49
